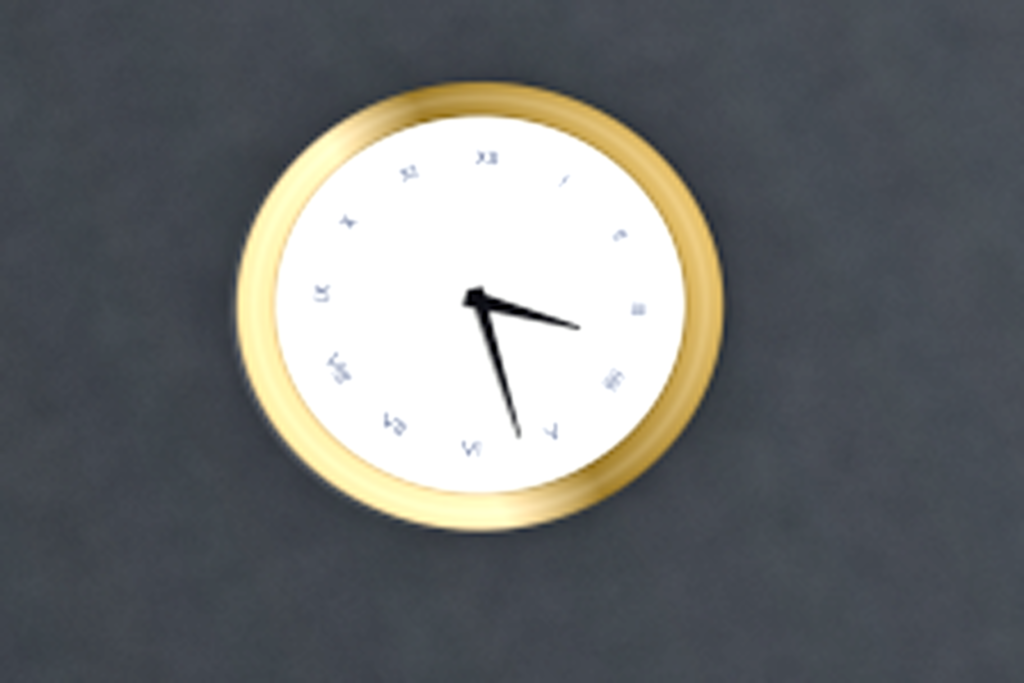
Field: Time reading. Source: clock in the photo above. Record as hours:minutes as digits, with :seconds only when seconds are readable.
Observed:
3:27
